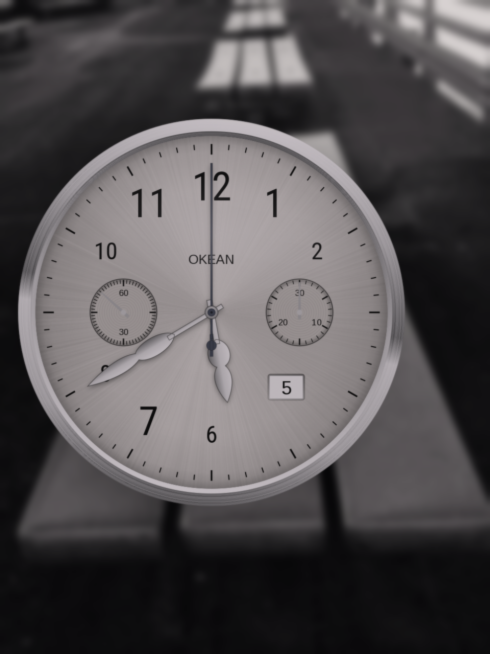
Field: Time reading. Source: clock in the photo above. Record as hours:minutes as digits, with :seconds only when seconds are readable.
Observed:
5:39:52
